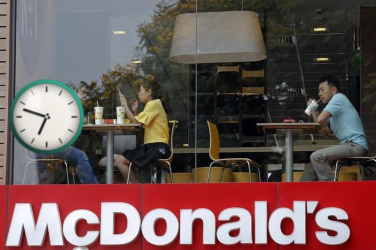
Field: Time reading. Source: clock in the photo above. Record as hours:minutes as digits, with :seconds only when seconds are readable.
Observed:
6:48
